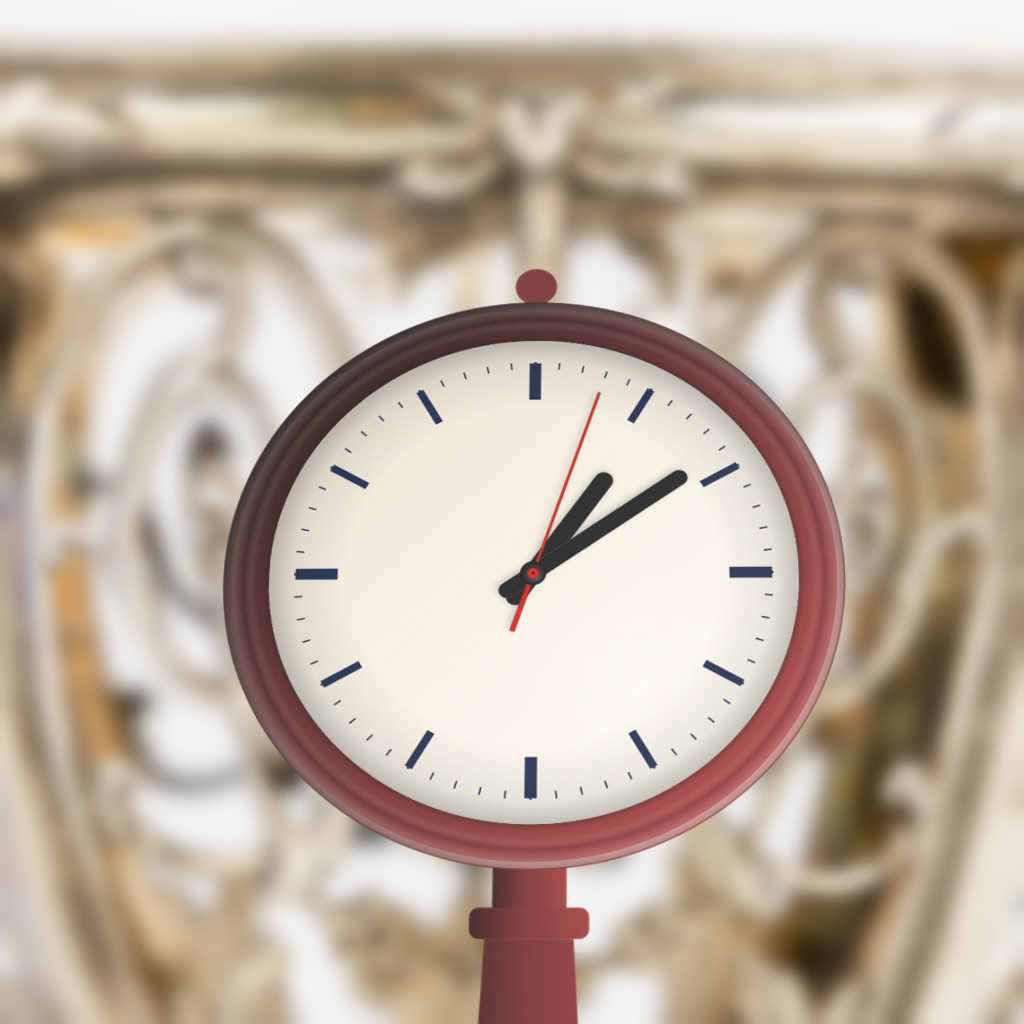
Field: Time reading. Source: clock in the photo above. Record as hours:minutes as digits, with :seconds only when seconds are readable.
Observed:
1:09:03
